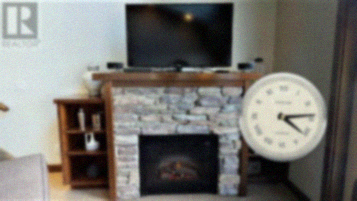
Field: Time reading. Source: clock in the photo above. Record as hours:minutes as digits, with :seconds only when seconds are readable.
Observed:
4:14
